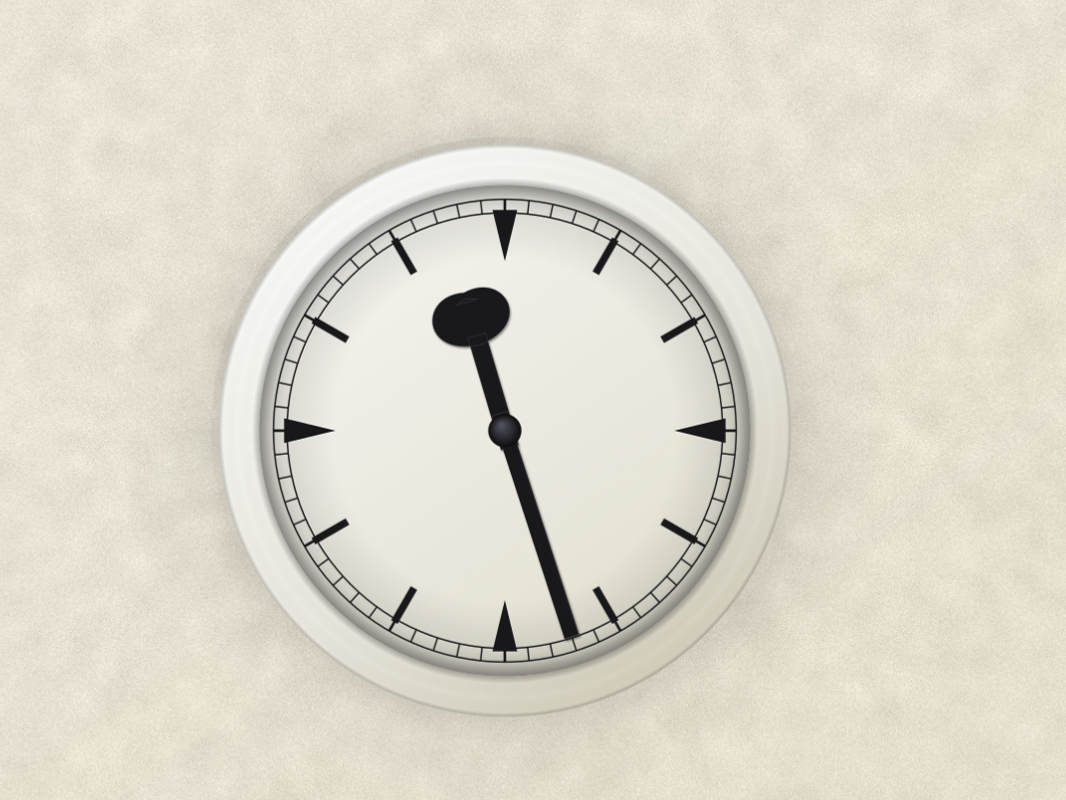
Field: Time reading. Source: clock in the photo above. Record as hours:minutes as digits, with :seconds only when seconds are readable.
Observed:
11:27
